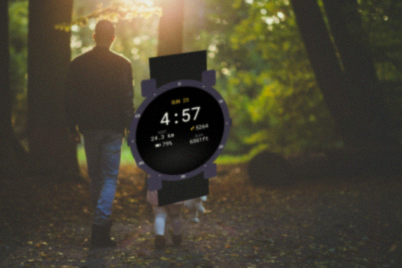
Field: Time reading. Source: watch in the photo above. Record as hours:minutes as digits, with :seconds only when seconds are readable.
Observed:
4:57
